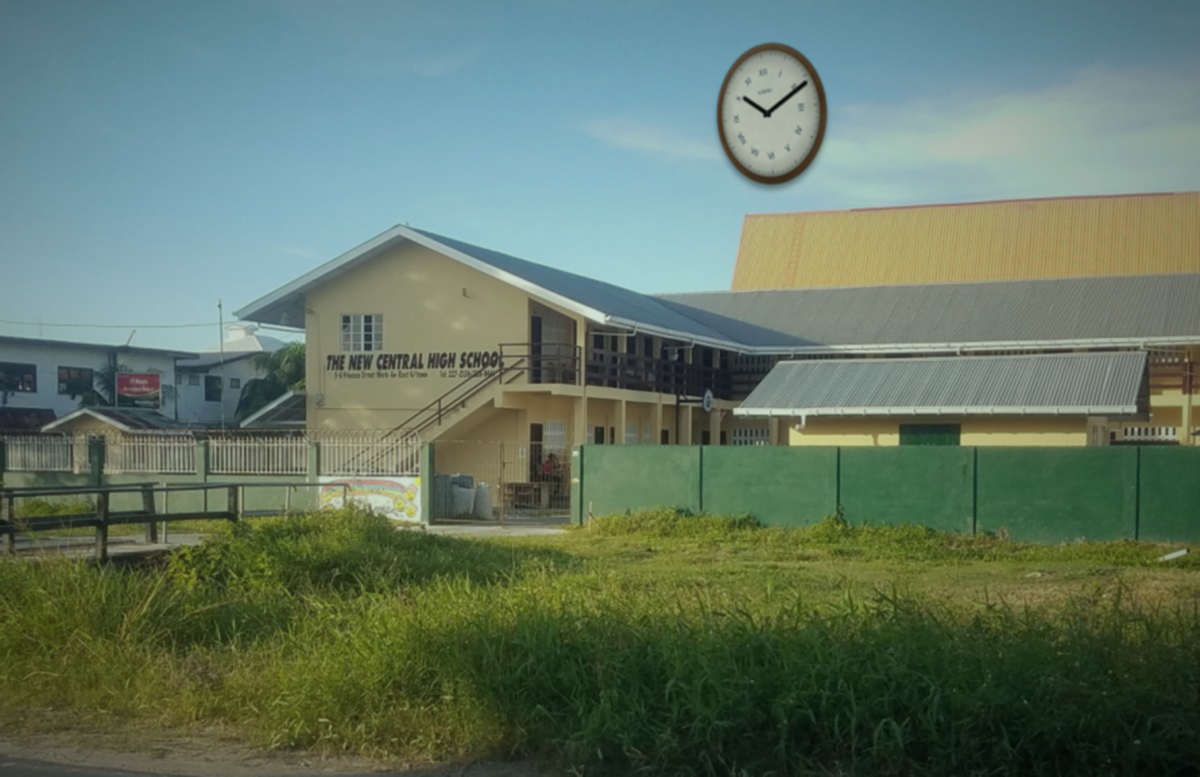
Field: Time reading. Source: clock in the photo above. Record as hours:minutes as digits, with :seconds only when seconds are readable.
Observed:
10:11
